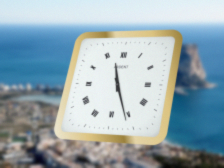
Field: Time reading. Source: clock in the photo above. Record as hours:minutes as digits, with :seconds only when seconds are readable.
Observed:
11:26
